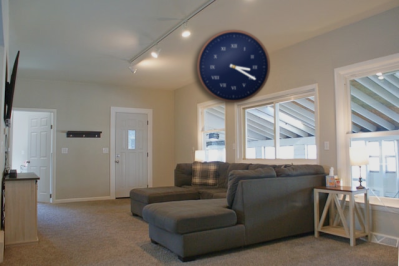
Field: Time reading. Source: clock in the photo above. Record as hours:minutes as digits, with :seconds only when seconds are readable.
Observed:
3:20
